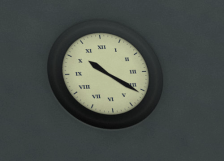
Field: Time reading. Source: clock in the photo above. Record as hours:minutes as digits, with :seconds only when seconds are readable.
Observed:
10:21
